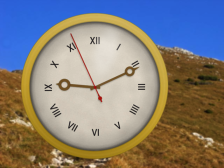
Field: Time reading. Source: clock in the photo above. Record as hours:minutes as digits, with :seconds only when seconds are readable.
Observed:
9:10:56
